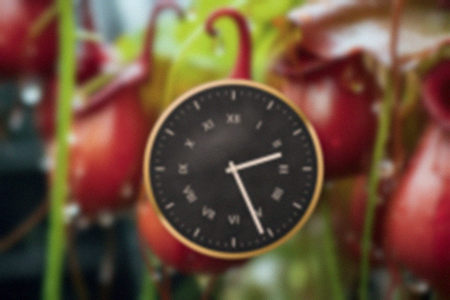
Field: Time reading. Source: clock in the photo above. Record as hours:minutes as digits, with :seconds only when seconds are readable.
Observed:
2:26
